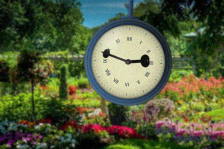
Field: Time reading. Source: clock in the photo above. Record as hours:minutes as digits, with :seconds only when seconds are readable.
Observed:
2:48
